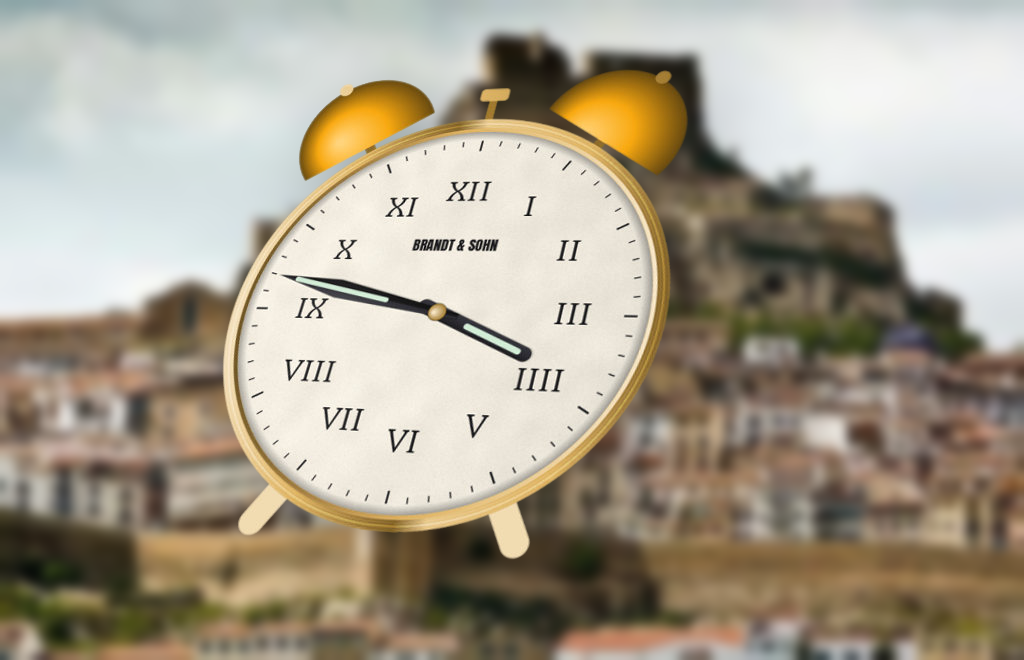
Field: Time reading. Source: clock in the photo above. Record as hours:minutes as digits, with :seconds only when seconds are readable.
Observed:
3:47
